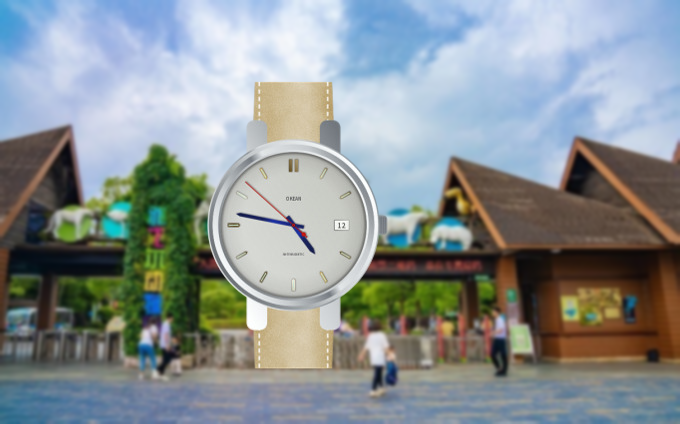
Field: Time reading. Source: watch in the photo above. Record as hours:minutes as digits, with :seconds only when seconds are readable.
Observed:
4:46:52
